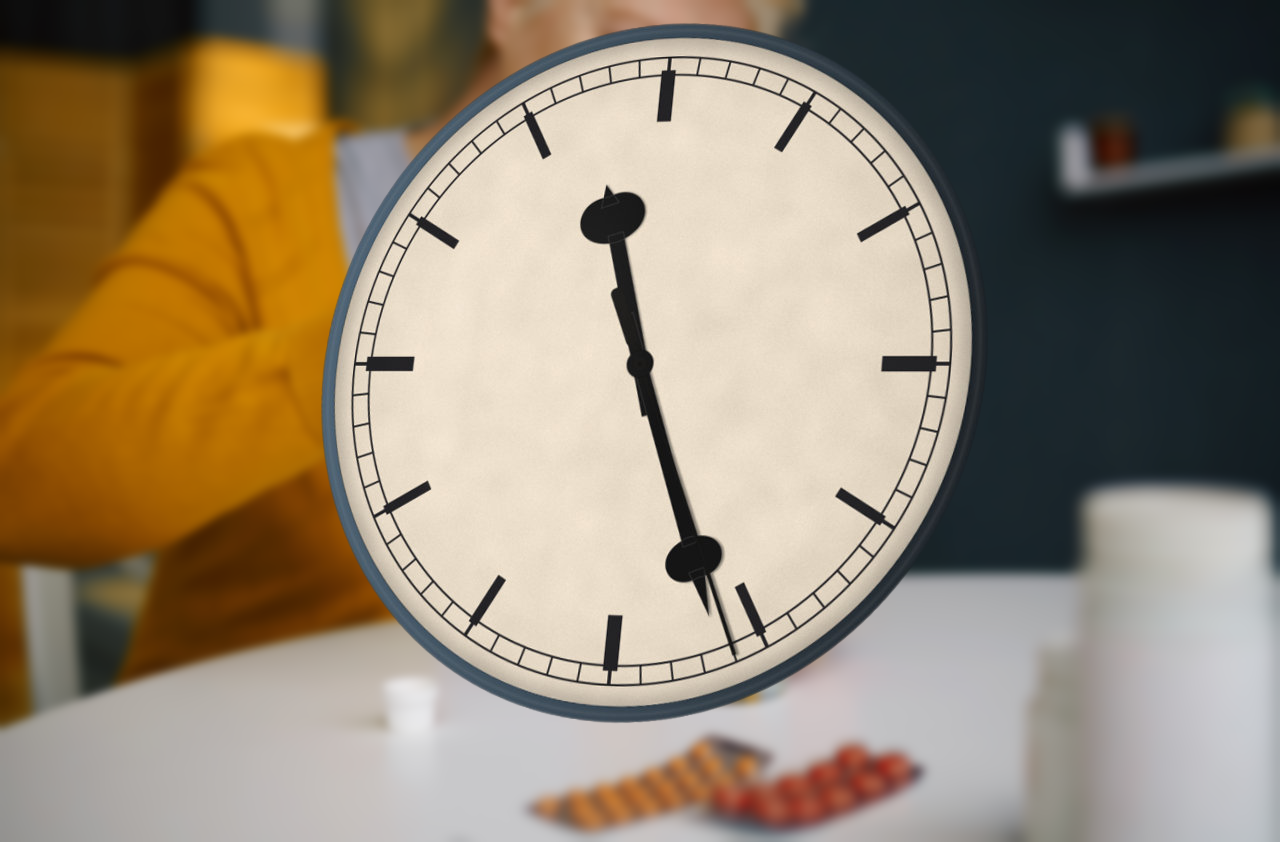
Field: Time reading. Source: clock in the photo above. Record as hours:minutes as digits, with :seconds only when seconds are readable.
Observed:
11:26:26
